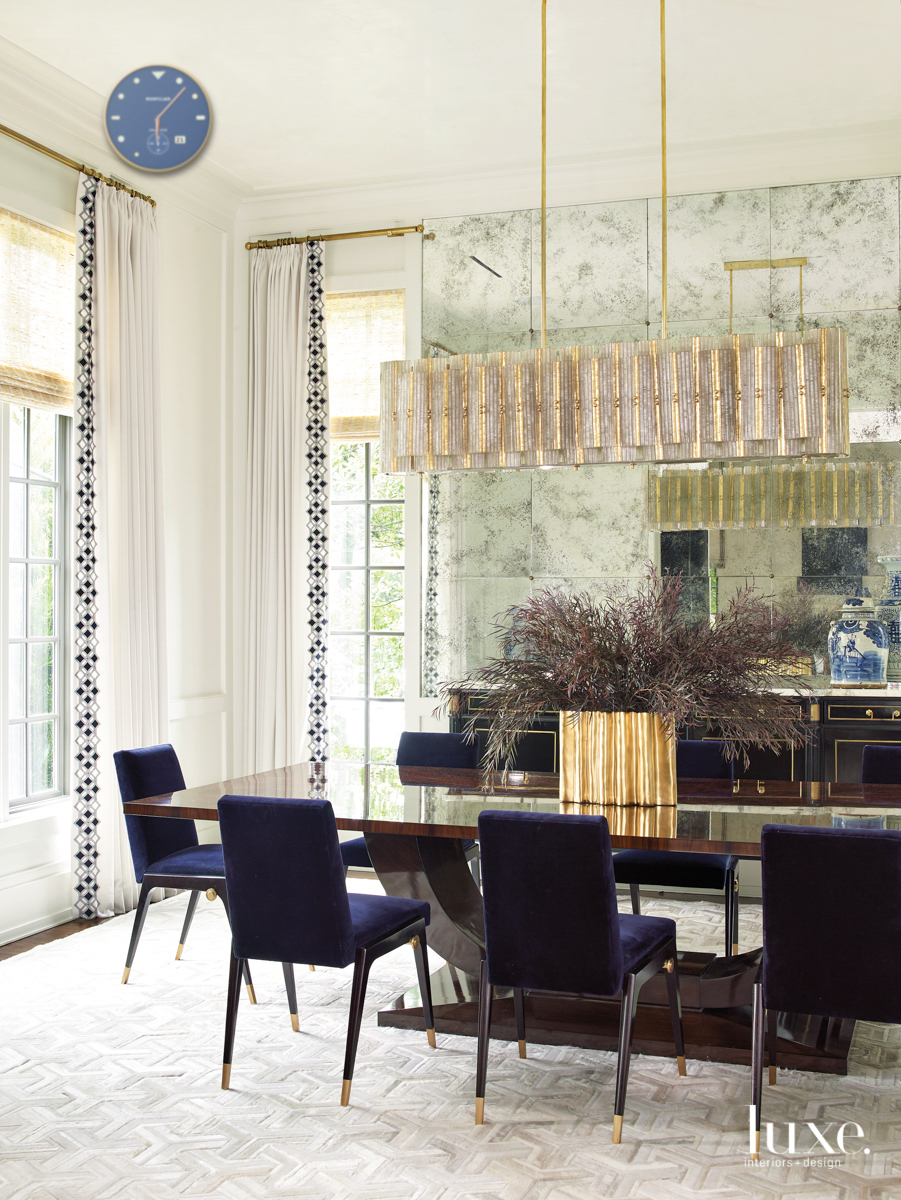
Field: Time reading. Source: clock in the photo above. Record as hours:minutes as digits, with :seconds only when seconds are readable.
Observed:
6:07
